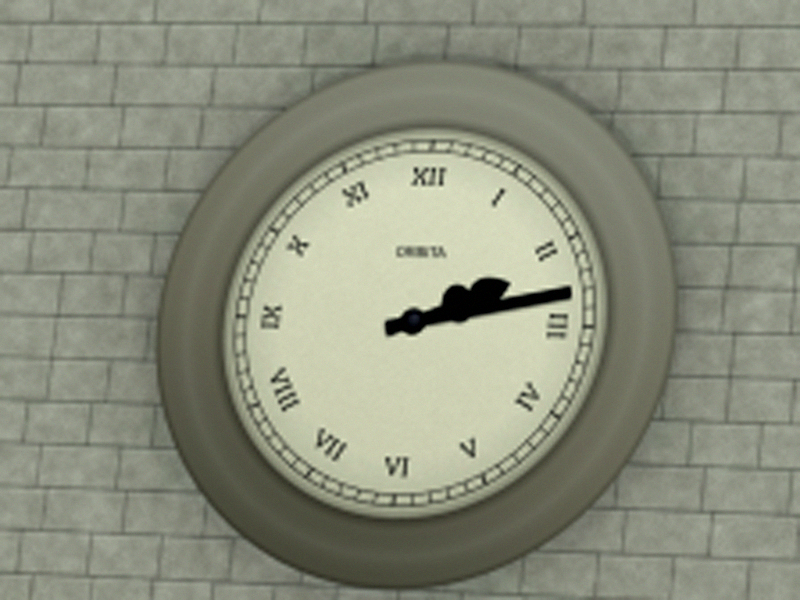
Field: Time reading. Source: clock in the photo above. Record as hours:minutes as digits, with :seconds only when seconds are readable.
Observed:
2:13
